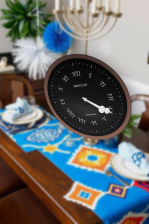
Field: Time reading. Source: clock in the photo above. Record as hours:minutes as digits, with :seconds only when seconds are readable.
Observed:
4:21
